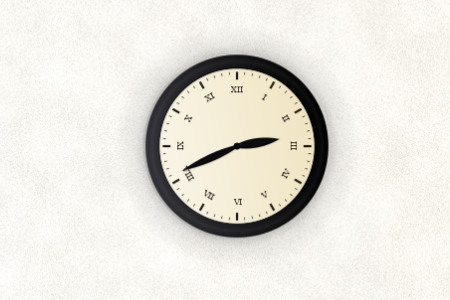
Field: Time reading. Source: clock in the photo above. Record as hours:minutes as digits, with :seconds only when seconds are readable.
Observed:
2:41
